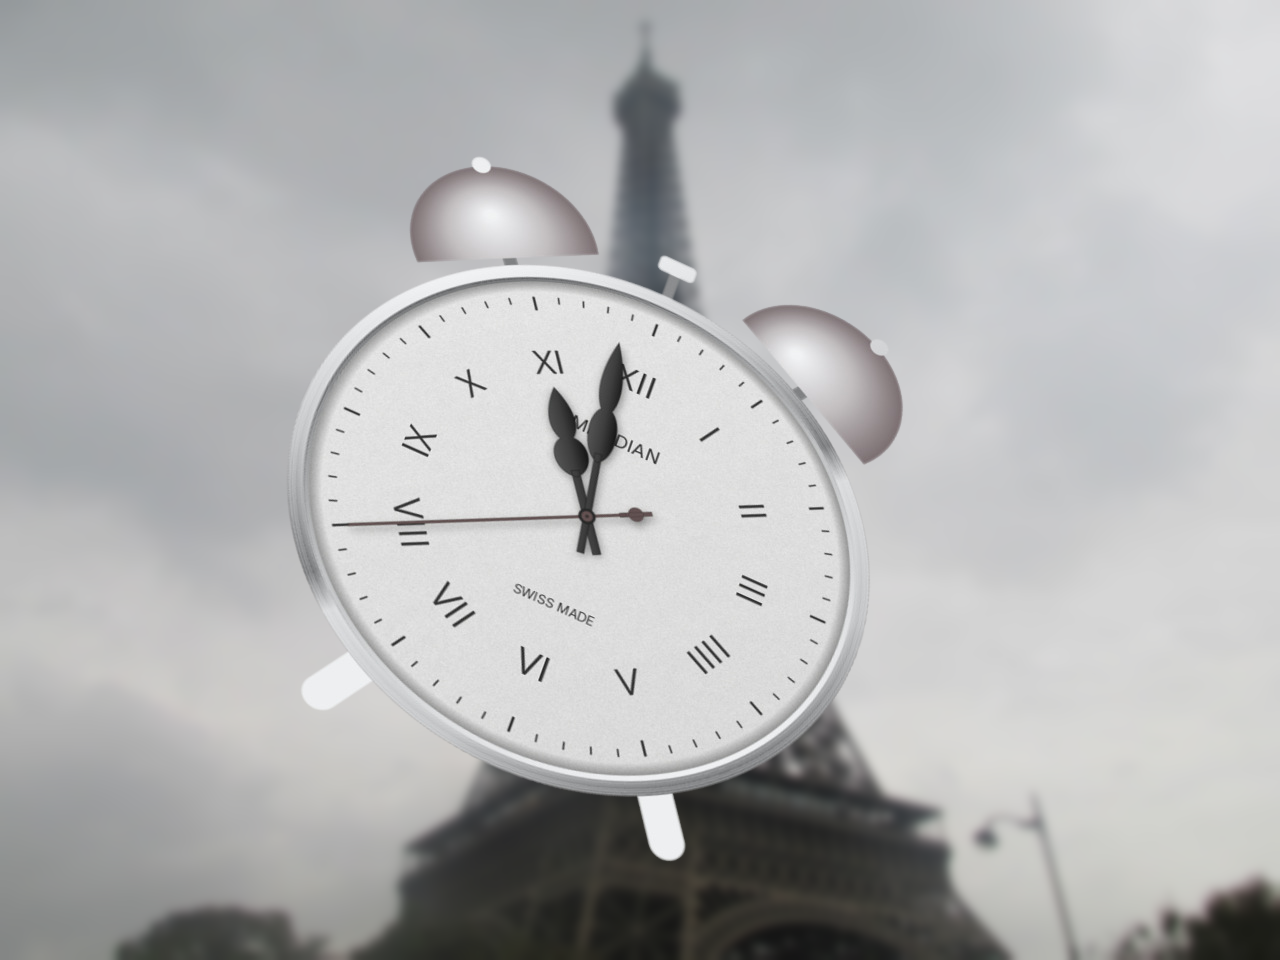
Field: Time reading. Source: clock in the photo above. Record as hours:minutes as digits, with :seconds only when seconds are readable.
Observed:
10:58:40
